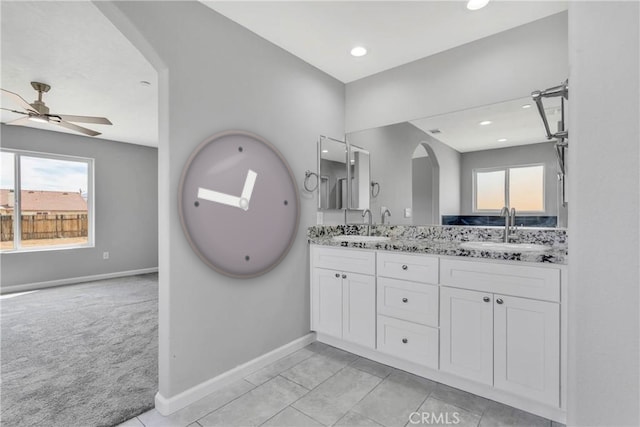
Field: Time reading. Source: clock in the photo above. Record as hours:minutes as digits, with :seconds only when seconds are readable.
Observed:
12:47
